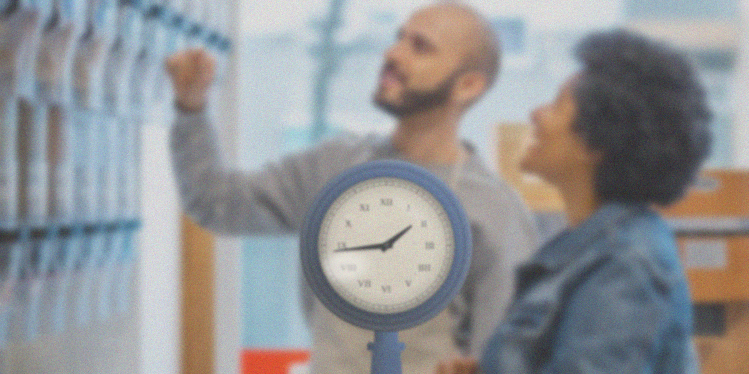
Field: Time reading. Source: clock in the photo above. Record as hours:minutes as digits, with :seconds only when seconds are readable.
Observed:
1:44
